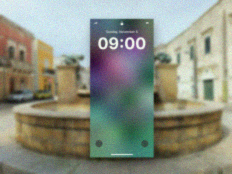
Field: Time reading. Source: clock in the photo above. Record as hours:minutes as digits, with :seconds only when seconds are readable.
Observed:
9:00
